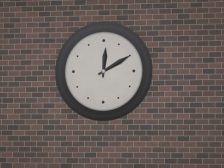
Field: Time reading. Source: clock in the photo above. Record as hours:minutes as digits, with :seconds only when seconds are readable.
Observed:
12:10
